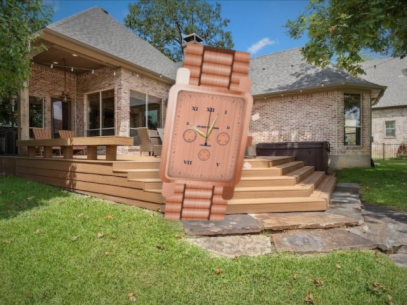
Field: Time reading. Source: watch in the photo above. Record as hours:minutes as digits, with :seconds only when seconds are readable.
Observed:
10:03
